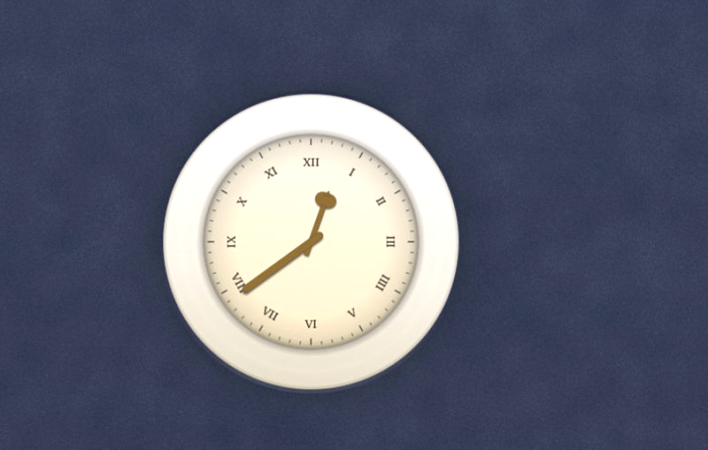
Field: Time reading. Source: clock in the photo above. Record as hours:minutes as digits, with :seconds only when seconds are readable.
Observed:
12:39
